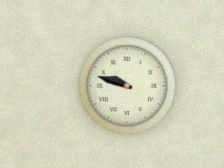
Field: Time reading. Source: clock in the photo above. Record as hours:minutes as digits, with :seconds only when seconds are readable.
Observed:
9:48
